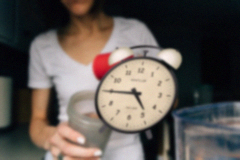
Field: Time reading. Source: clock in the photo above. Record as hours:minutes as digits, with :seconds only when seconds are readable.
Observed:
4:45
